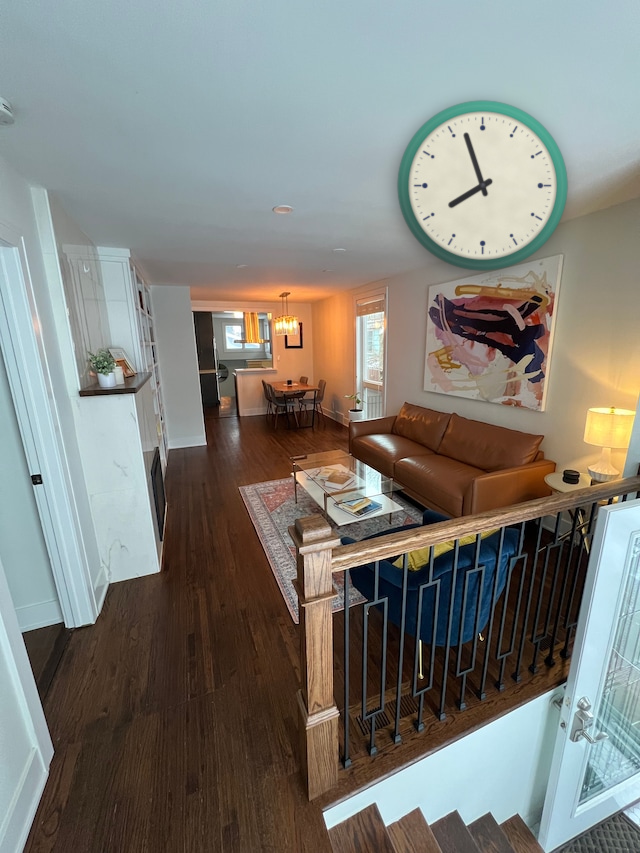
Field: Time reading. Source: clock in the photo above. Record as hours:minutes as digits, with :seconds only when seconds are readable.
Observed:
7:57
